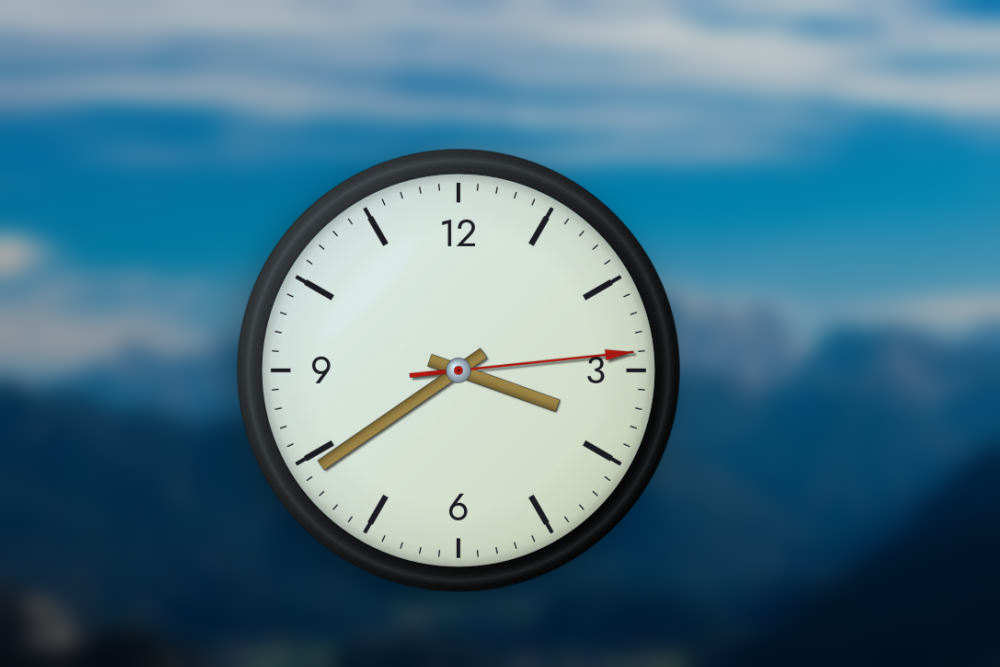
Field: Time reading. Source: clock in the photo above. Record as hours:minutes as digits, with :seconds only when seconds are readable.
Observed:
3:39:14
